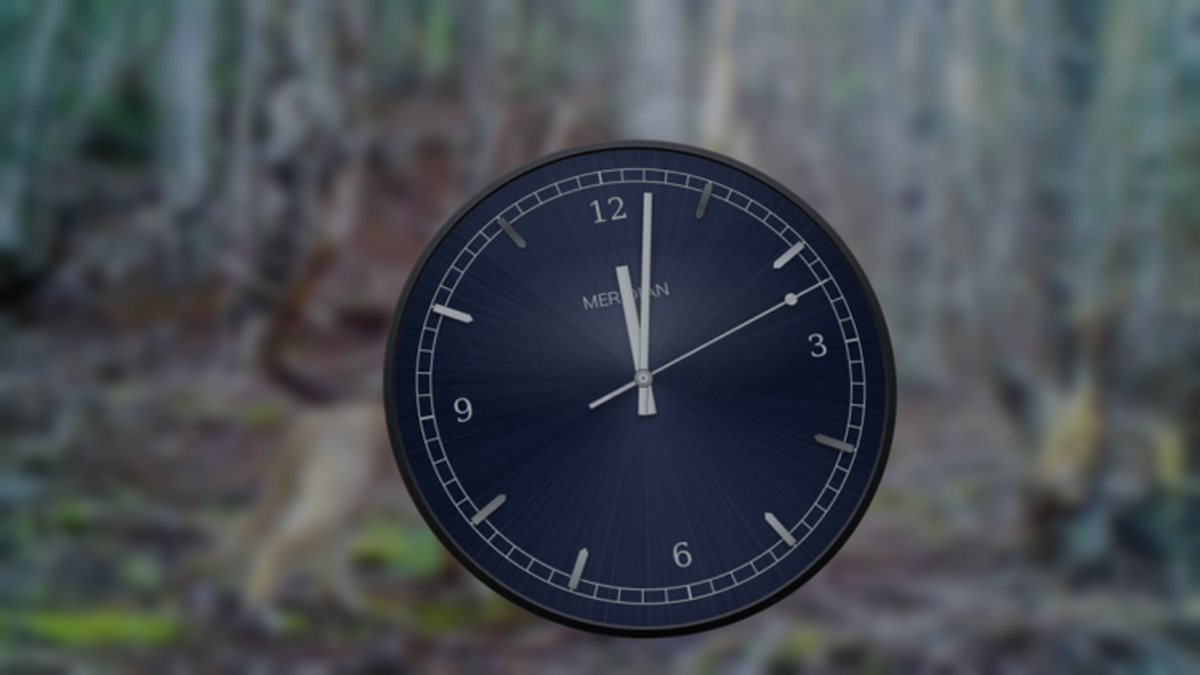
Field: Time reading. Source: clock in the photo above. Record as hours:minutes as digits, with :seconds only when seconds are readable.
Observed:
12:02:12
